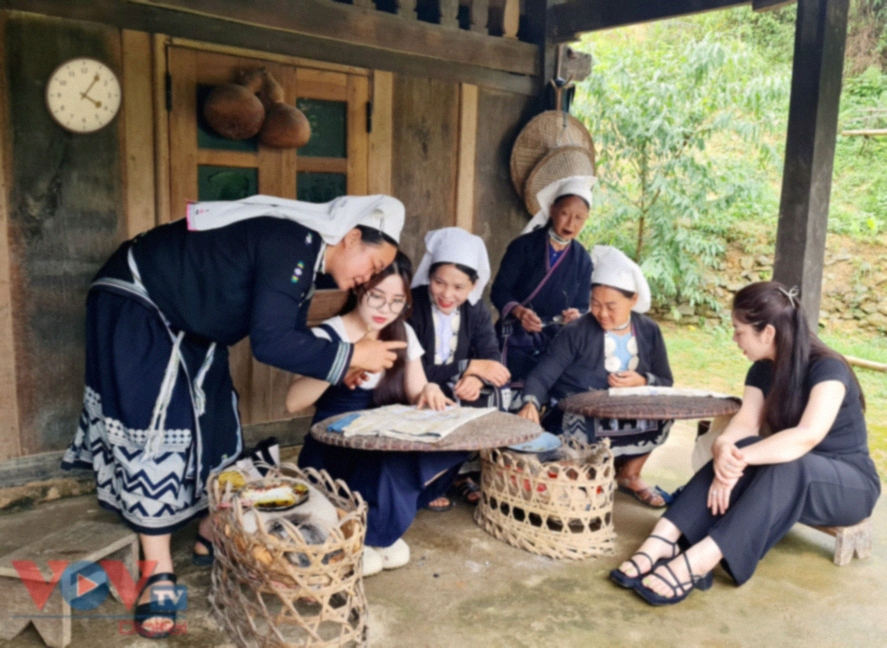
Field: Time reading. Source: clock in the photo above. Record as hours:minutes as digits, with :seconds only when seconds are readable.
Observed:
4:06
